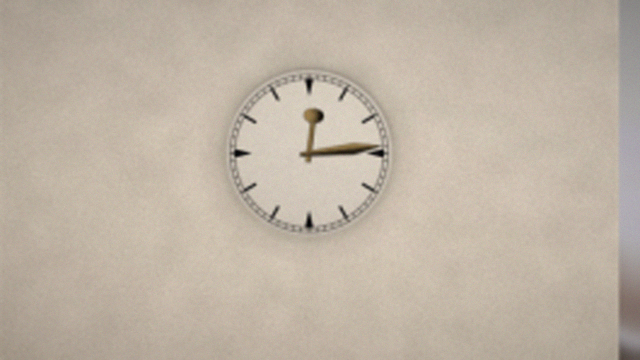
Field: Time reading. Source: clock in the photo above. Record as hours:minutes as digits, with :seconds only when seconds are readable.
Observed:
12:14
